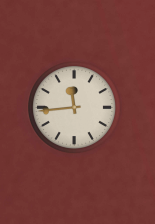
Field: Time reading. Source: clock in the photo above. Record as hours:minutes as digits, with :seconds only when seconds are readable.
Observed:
11:44
